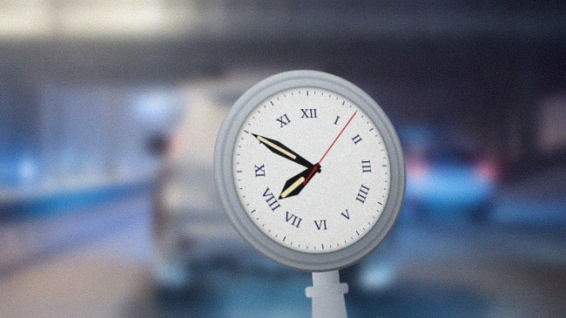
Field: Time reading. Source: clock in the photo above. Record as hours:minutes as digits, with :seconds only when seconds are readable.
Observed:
7:50:07
